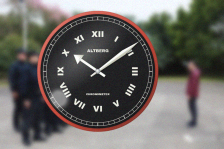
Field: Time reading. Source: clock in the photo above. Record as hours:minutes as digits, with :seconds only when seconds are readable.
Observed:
10:09
